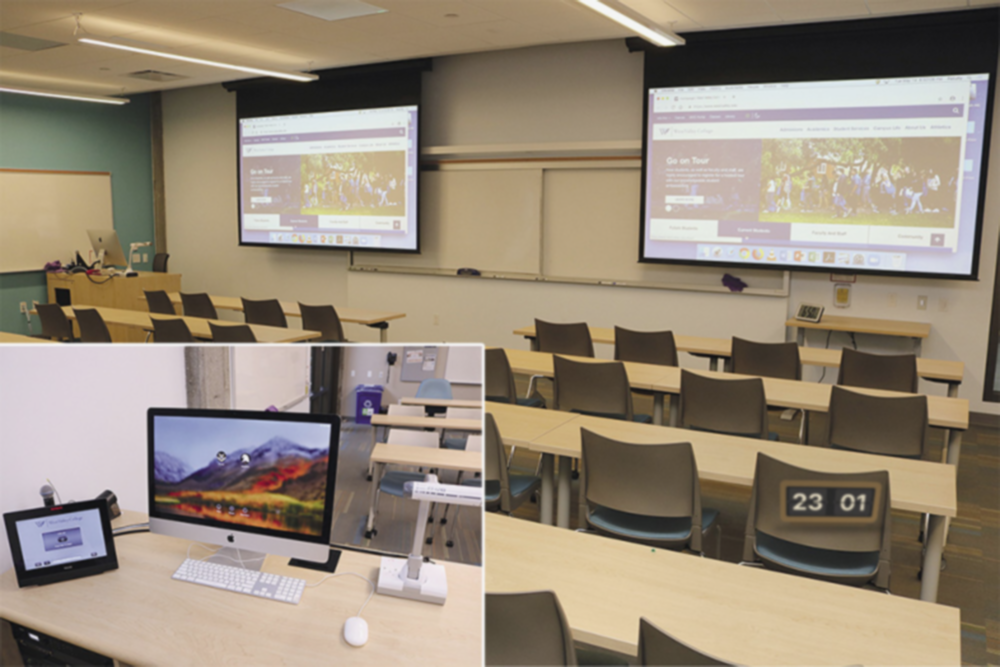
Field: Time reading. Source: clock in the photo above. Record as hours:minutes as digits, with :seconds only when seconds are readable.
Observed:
23:01
